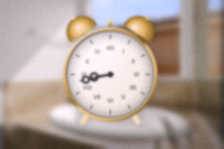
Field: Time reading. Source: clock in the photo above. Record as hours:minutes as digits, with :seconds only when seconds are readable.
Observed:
8:43
